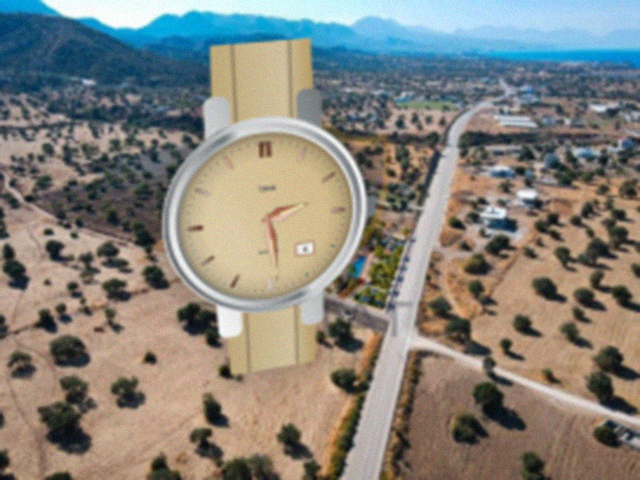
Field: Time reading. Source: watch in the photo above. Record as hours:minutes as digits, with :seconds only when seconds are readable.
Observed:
2:29
